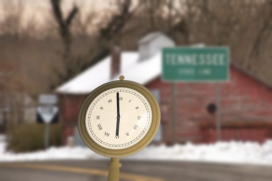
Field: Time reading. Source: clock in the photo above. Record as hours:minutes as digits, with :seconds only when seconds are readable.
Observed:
5:59
